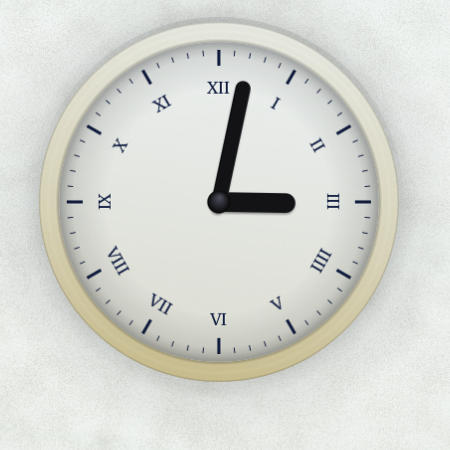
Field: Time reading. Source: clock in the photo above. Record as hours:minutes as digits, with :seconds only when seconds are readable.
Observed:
3:02
